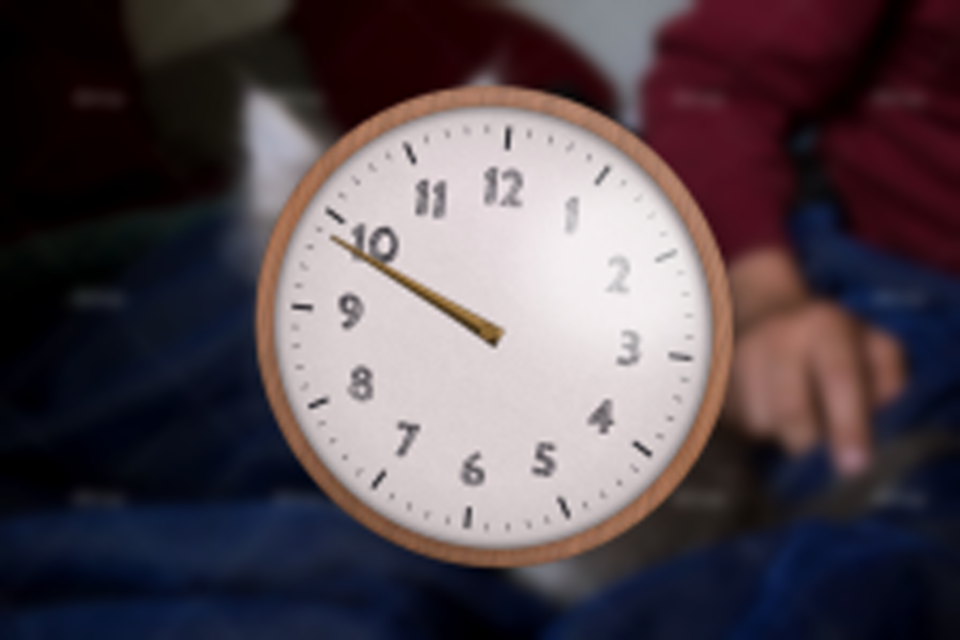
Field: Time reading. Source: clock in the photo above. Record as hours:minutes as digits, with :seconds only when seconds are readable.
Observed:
9:49
